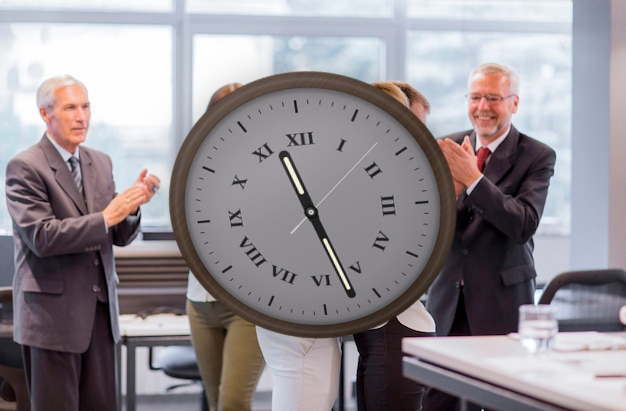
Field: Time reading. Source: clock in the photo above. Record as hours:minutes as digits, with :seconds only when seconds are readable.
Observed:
11:27:08
